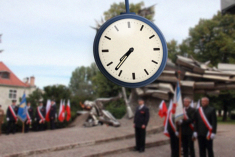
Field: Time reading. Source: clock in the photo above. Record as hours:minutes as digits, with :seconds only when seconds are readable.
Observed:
7:37
